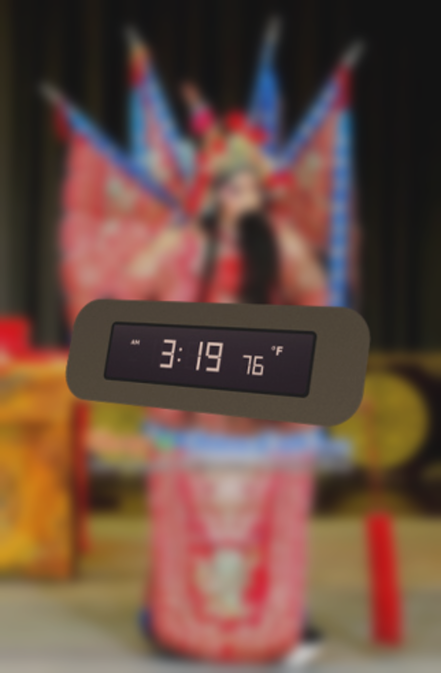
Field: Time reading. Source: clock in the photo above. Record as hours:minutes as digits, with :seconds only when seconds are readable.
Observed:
3:19
